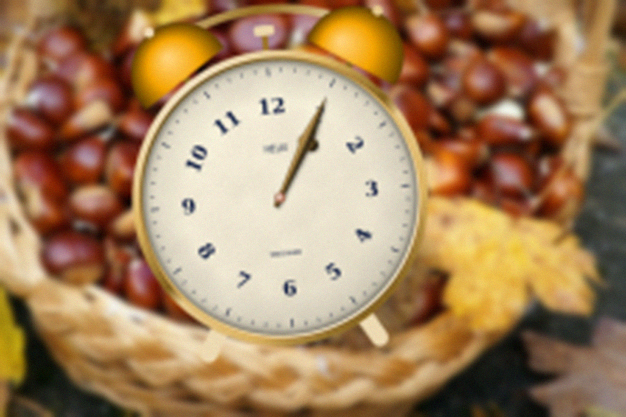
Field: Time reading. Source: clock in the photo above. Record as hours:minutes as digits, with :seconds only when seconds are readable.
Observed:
1:05
